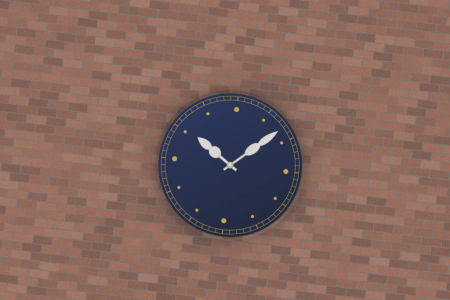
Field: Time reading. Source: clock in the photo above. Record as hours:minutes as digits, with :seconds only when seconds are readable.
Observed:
10:08
